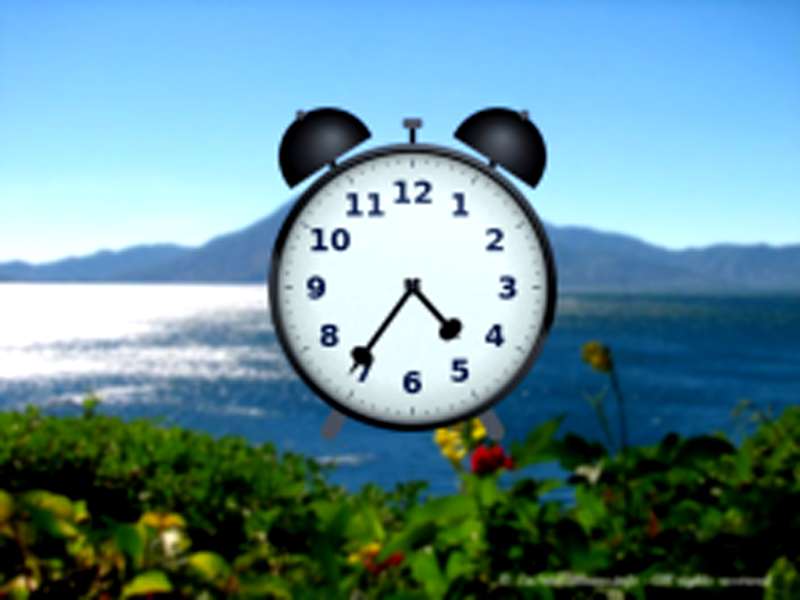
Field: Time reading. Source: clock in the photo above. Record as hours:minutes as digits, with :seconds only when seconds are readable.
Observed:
4:36
